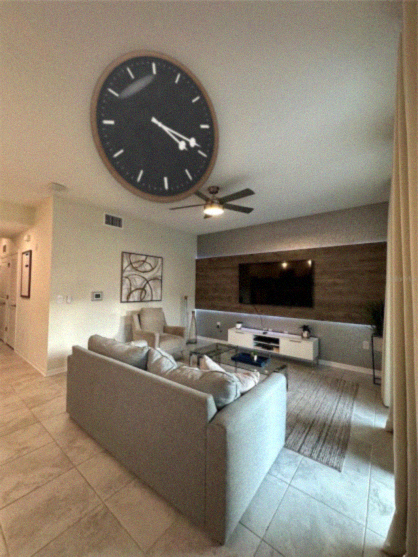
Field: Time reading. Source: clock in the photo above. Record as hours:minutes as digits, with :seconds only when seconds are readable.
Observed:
4:19
